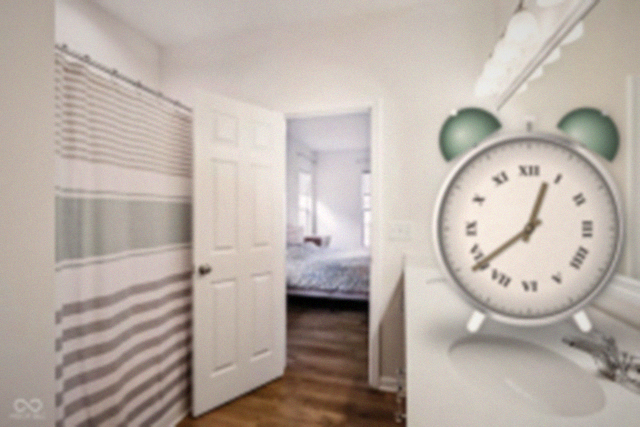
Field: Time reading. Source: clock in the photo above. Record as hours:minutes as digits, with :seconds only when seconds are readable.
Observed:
12:39
